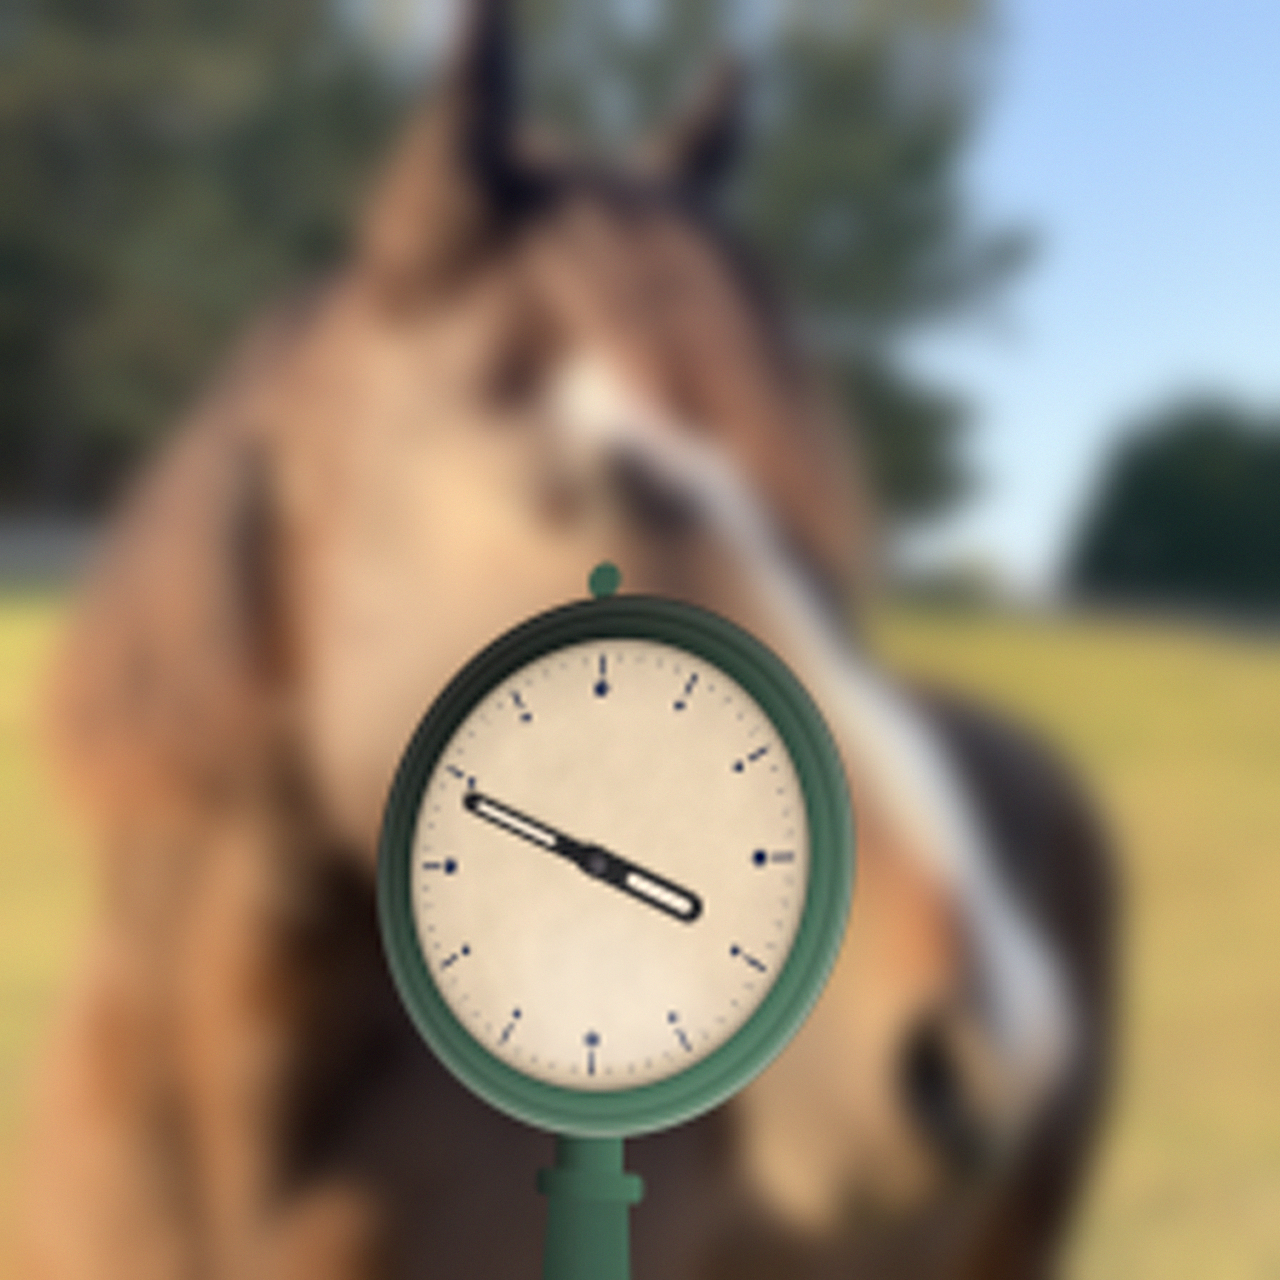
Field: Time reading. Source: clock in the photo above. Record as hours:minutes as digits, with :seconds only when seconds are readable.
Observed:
3:49
